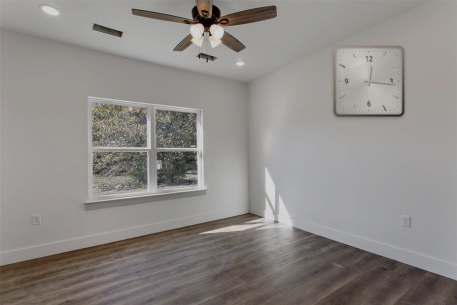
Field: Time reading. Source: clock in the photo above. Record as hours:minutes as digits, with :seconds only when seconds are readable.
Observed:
12:16
